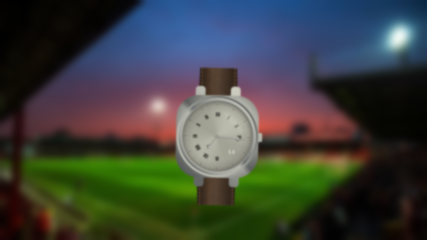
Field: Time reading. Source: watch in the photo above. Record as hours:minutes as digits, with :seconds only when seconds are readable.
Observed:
7:16
